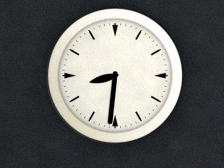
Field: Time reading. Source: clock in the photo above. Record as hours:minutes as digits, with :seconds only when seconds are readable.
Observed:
8:31
